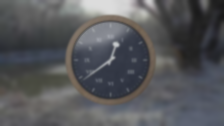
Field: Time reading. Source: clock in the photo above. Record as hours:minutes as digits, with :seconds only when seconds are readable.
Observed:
12:39
